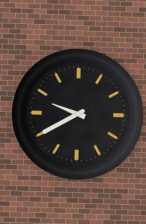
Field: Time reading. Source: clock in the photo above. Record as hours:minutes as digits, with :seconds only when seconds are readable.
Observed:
9:40
